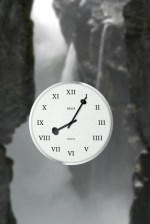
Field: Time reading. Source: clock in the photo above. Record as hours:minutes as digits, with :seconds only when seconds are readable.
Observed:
8:05
